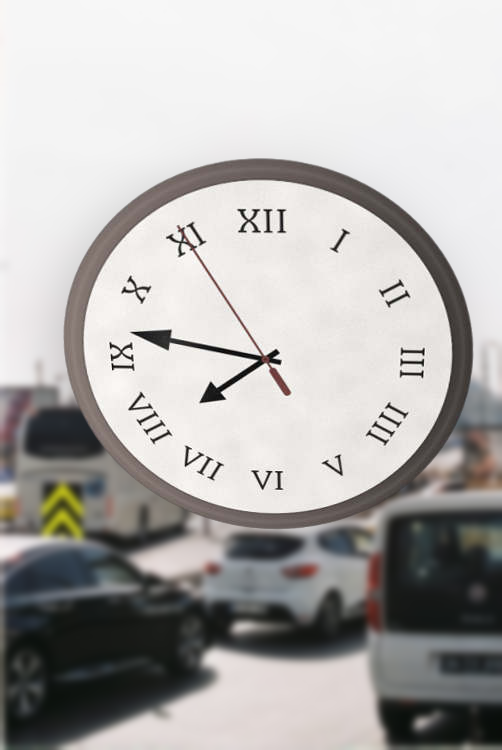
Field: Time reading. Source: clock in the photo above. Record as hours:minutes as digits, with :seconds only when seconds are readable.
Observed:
7:46:55
